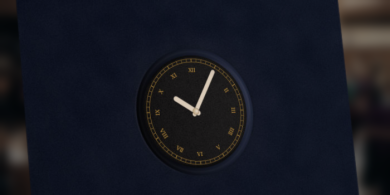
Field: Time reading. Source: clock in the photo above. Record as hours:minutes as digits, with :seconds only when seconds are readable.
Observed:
10:05
